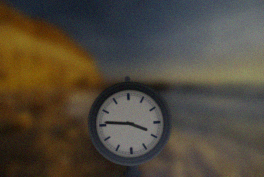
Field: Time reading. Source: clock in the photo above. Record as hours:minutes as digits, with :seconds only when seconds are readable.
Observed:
3:46
